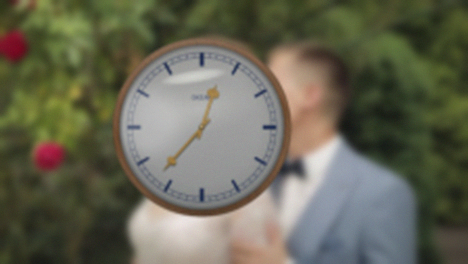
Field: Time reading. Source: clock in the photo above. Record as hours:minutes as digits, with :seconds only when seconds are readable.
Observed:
12:37
